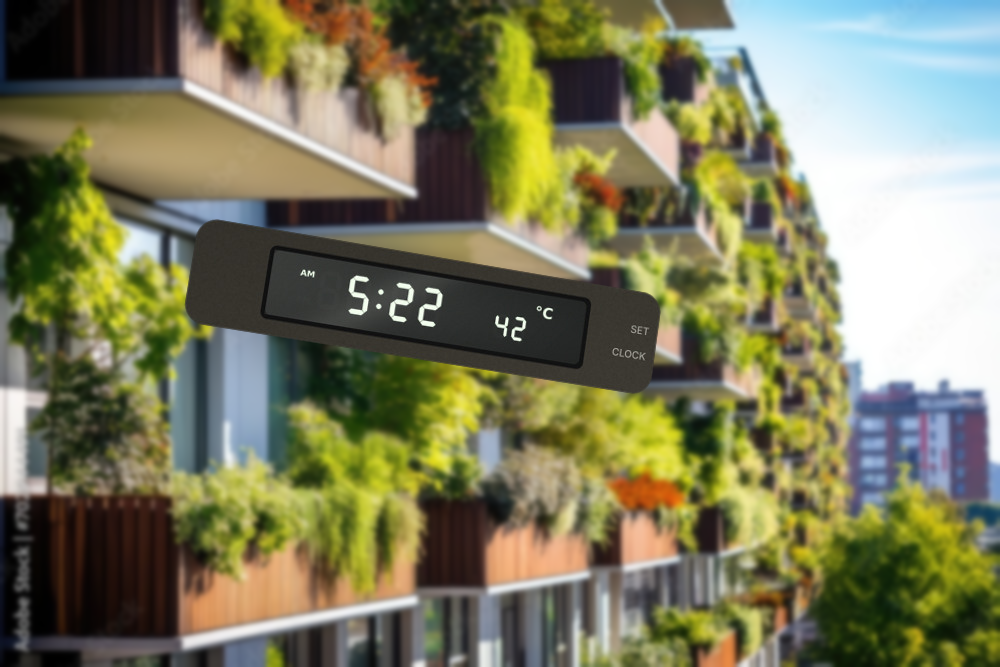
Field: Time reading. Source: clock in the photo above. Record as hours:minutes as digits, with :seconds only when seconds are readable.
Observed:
5:22
